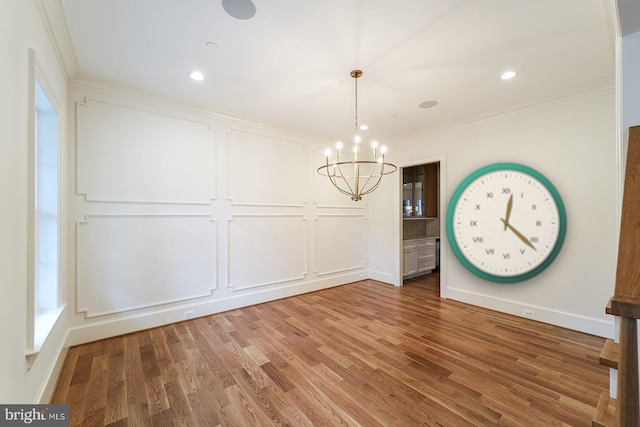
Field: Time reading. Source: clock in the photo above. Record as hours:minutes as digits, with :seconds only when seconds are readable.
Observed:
12:22
